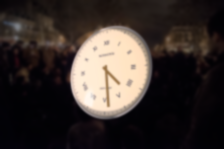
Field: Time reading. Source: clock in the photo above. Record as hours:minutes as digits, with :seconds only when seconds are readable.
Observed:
4:29
